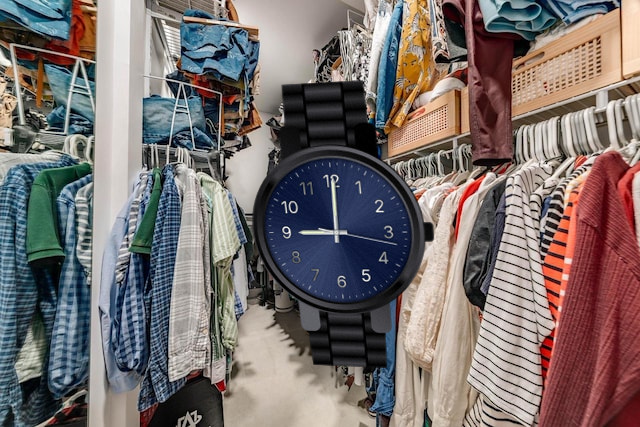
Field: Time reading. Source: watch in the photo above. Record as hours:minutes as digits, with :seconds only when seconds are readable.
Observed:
9:00:17
